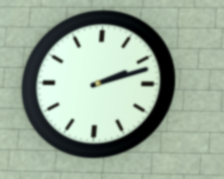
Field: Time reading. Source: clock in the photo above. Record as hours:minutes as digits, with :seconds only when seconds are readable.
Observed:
2:12
